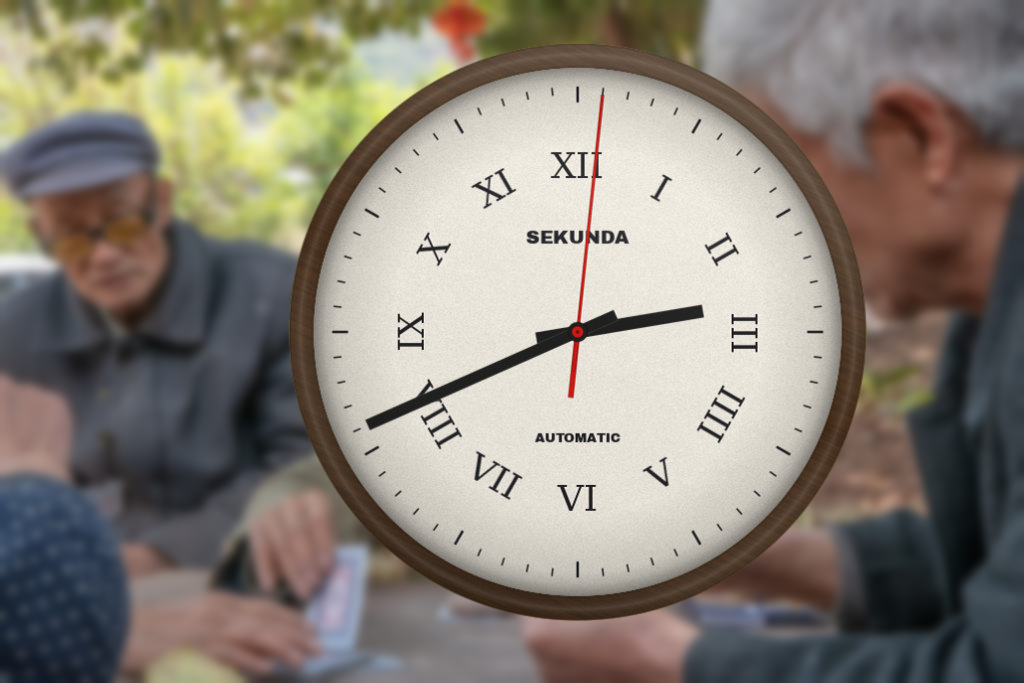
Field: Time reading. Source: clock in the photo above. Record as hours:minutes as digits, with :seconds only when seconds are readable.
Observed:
2:41:01
